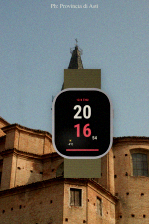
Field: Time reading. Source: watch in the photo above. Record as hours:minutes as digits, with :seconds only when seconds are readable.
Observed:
20:16
